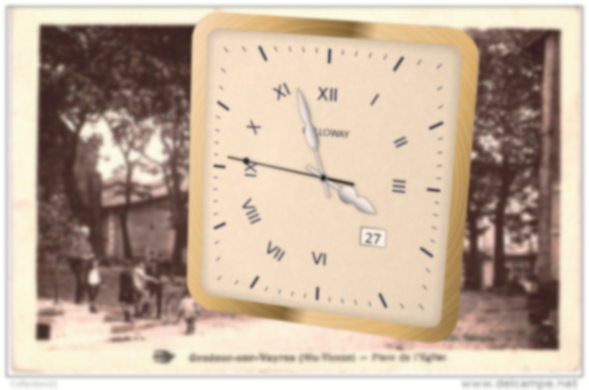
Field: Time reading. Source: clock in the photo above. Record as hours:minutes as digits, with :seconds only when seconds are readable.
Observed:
3:56:46
